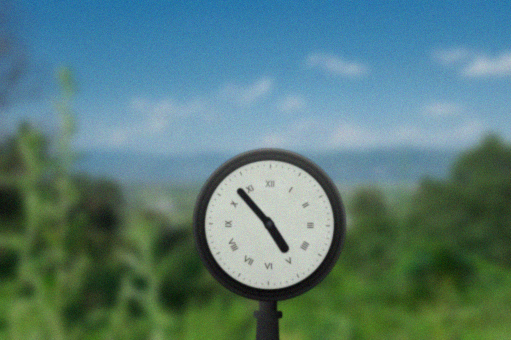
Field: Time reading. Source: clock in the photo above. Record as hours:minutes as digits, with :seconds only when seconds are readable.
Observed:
4:53
